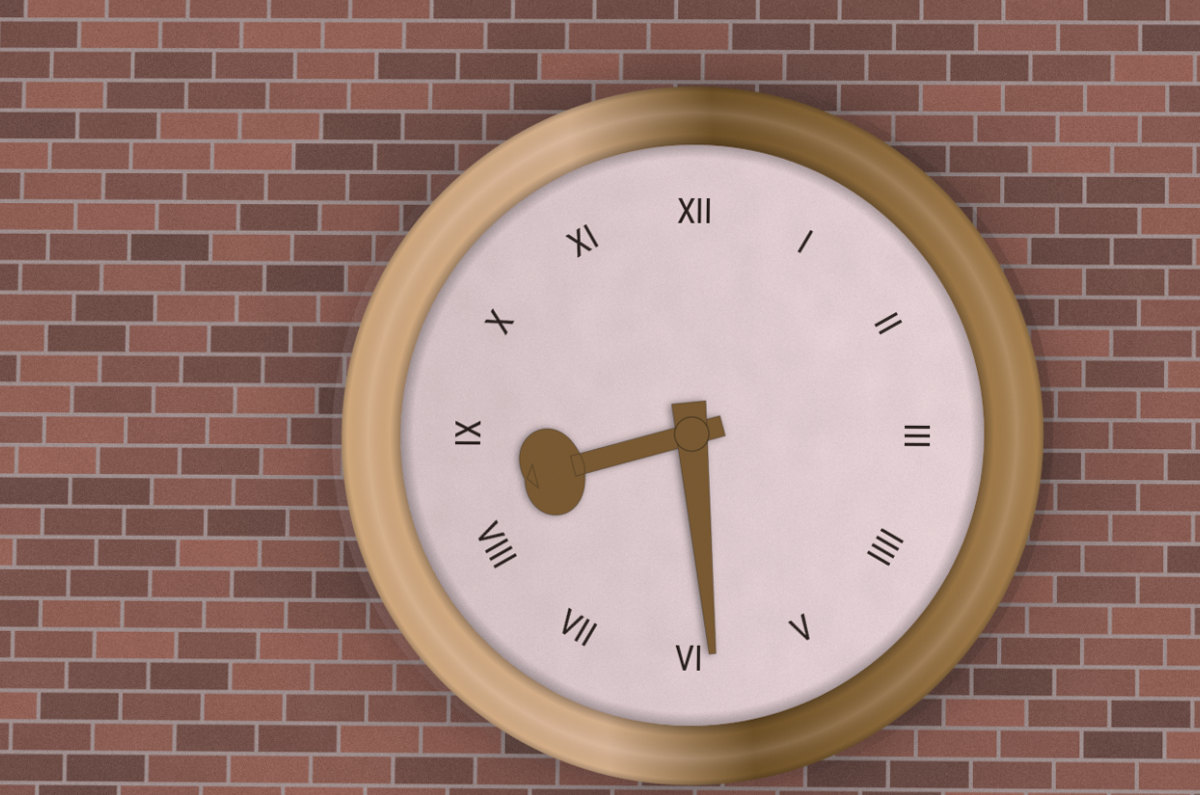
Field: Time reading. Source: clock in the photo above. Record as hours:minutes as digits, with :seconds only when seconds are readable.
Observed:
8:29
